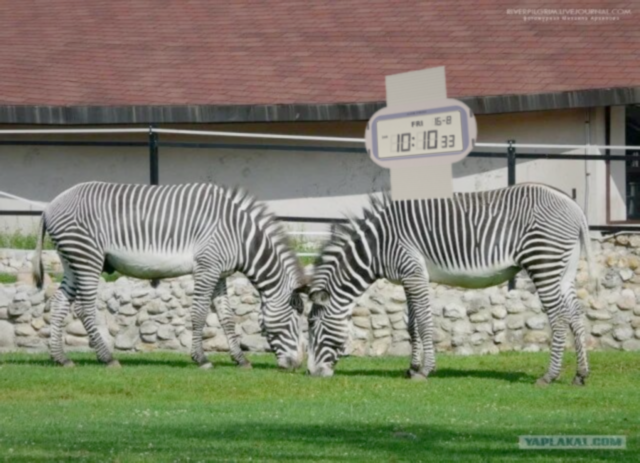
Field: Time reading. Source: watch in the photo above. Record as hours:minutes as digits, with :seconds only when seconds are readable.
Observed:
10:10:33
